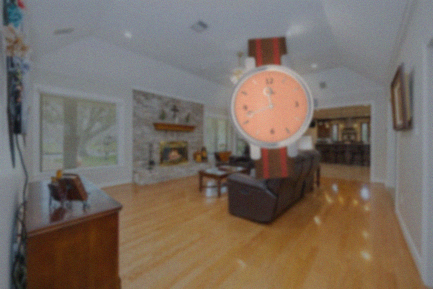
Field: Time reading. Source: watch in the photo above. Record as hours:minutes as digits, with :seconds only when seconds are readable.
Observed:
11:42
